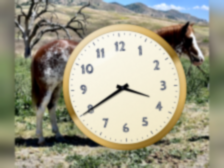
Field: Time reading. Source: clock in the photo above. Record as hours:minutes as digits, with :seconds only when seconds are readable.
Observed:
3:40
